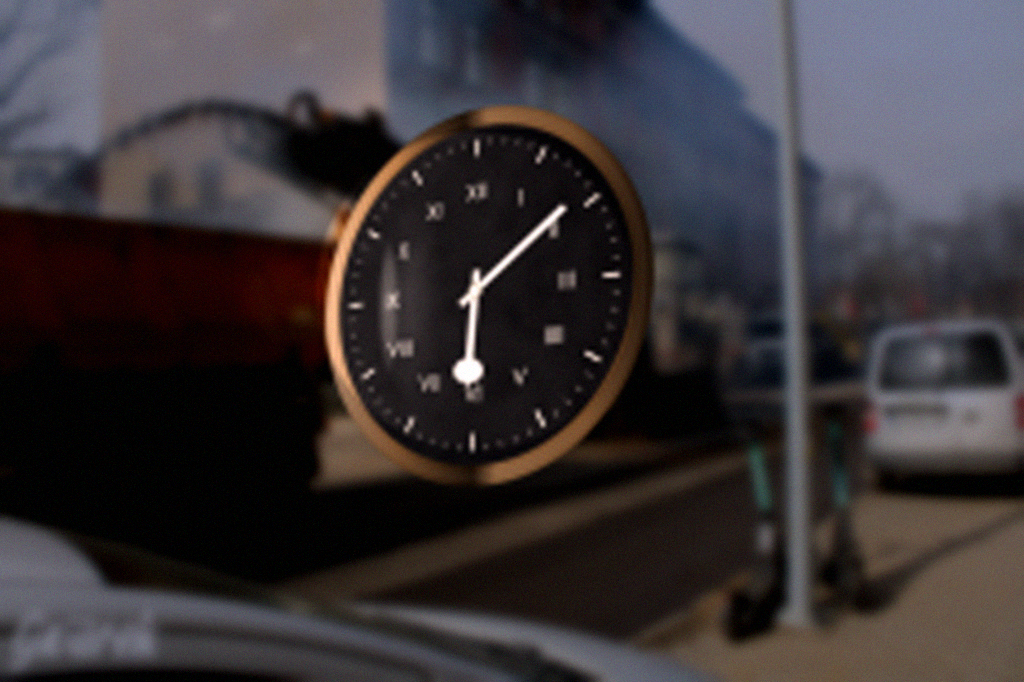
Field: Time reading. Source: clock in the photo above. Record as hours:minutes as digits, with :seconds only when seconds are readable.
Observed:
6:09
